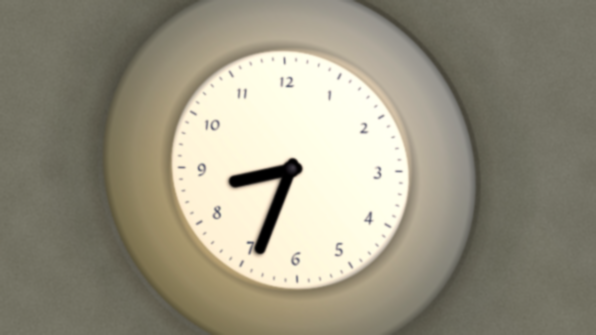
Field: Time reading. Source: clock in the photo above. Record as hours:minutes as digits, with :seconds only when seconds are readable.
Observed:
8:34
